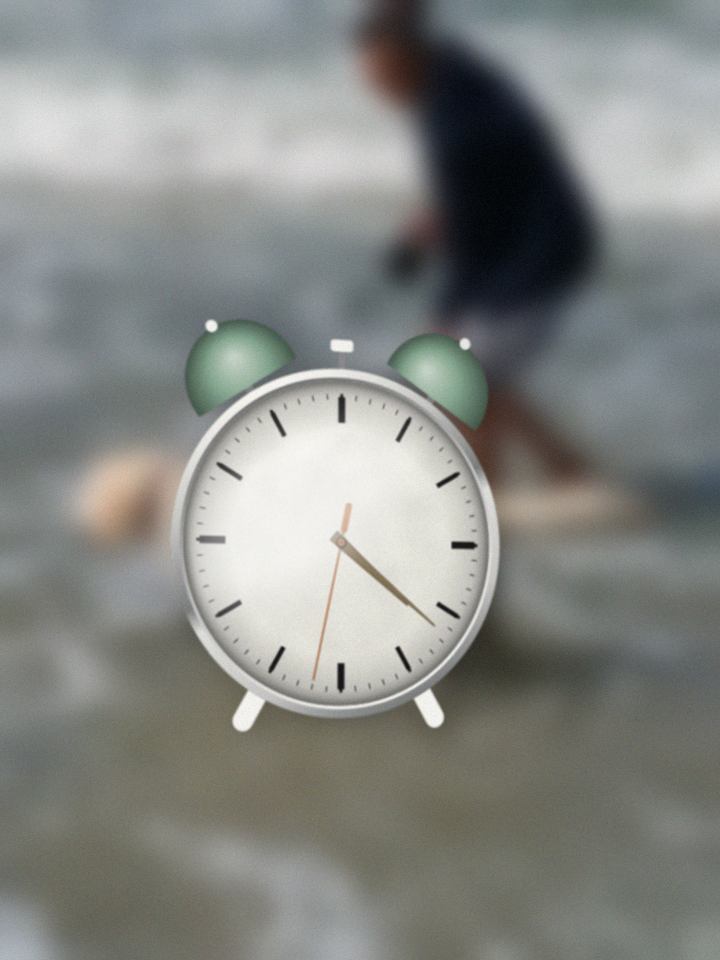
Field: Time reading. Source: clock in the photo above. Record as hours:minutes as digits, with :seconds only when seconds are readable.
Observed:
4:21:32
